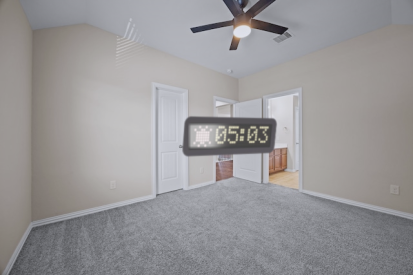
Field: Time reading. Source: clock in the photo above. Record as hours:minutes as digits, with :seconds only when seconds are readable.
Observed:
5:03
